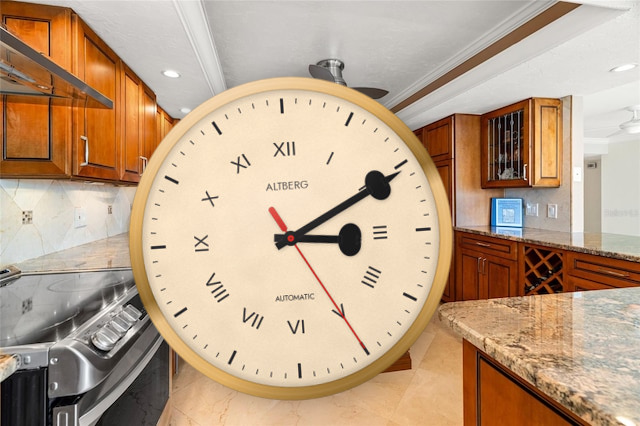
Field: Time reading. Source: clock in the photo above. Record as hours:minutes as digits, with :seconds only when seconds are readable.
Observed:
3:10:25
